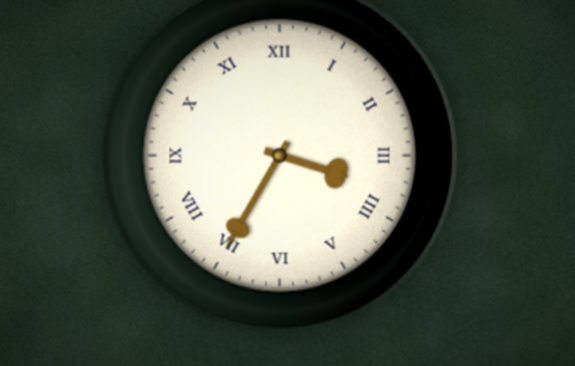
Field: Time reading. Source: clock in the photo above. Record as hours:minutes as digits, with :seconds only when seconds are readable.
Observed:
3:35
